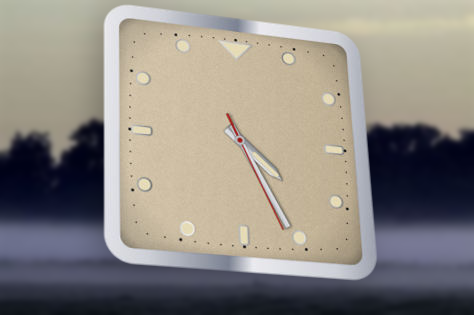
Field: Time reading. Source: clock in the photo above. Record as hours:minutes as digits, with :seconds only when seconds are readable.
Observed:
4:25:26
